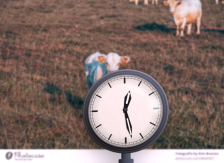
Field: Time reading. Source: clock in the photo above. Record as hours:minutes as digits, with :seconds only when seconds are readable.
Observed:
12:28
